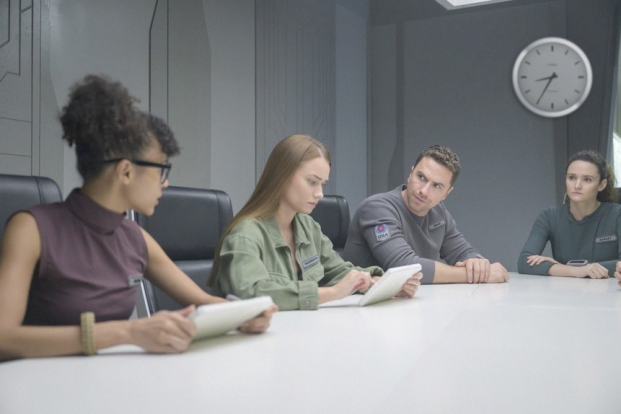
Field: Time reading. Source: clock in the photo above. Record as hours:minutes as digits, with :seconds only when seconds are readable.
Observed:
8:35
